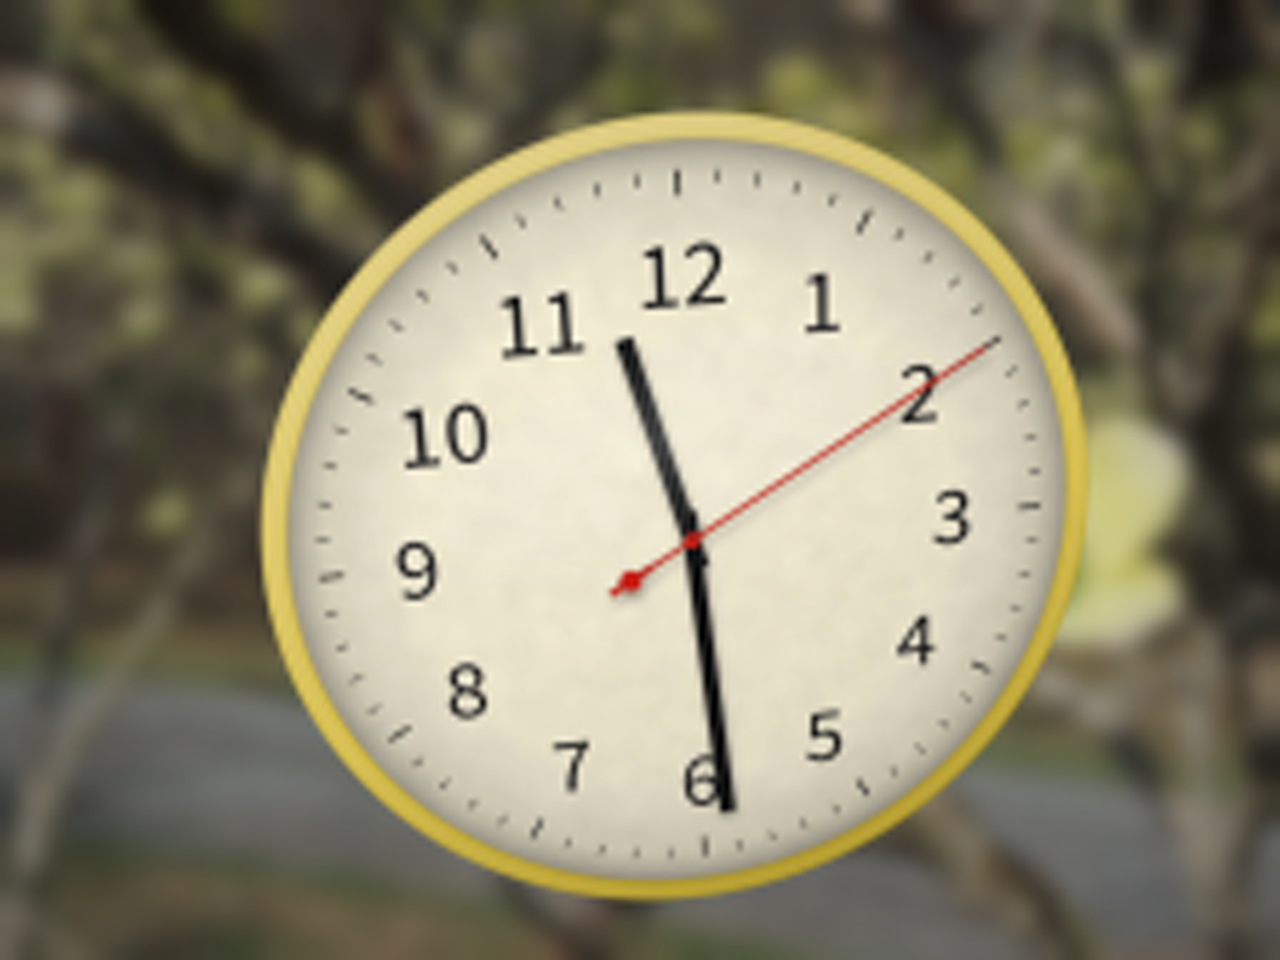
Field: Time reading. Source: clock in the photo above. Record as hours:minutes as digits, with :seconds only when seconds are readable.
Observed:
11:29:10
